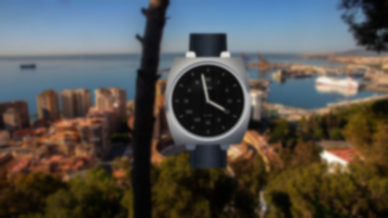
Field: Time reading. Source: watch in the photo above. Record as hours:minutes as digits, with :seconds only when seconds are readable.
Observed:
3:58
